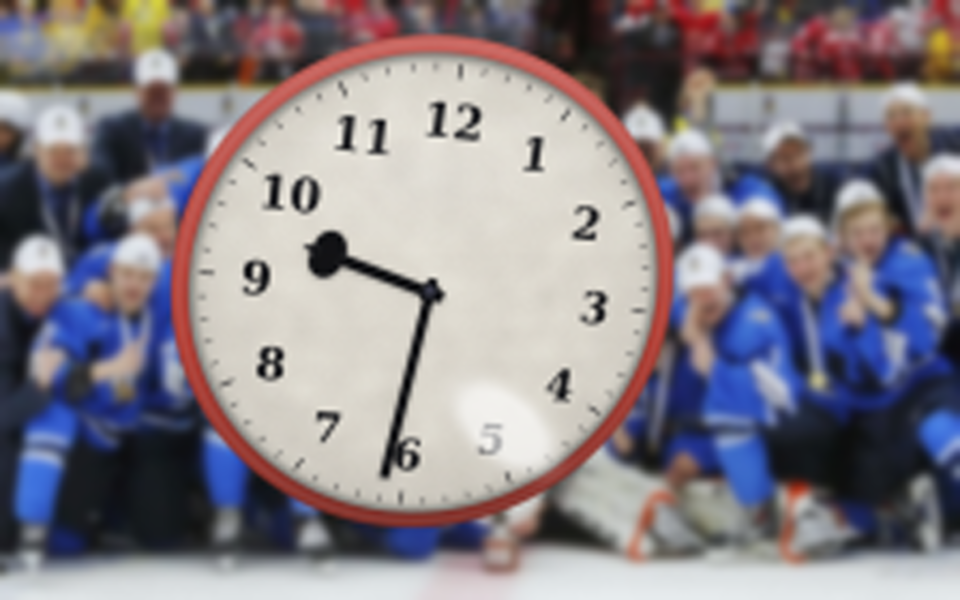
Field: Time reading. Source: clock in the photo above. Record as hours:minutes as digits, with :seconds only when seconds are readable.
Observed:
9:31
